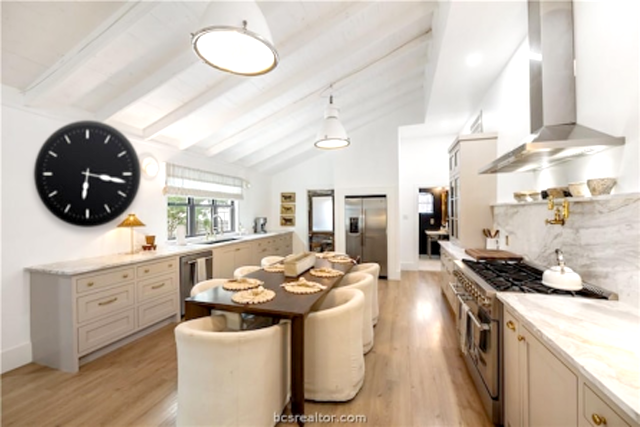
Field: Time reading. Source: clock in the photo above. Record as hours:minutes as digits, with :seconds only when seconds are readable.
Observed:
6:17
